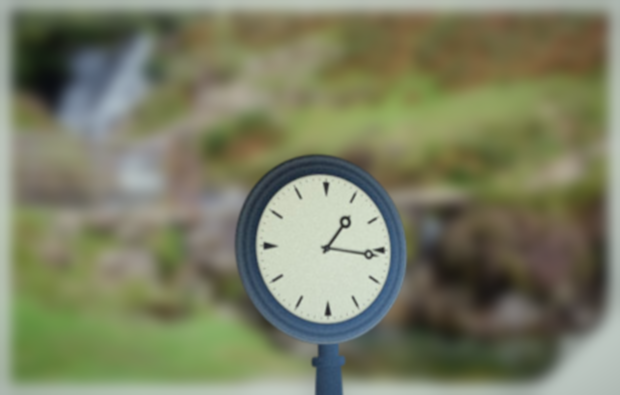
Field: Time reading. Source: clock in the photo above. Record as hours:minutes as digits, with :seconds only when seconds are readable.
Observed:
1:16
